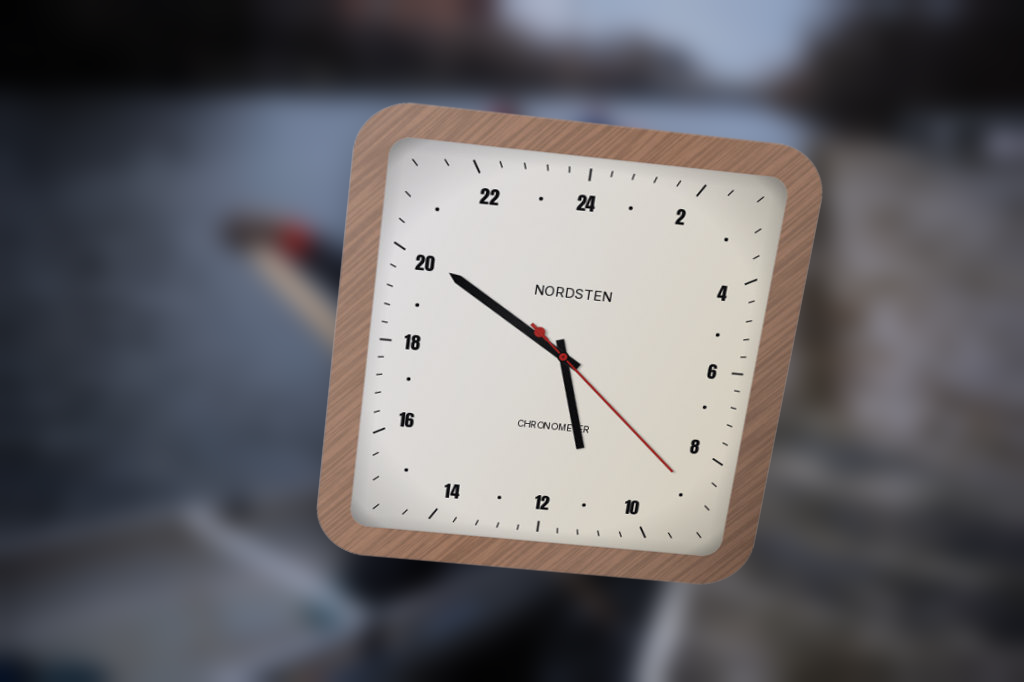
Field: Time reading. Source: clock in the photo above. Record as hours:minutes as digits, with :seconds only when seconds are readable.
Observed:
10:50:22
